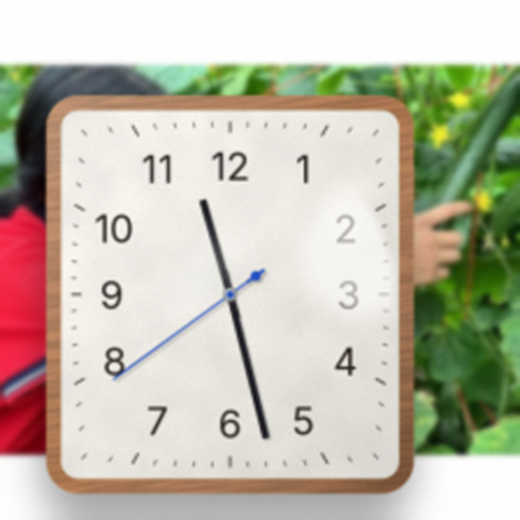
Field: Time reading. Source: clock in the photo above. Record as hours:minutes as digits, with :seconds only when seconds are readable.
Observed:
11:27:39
